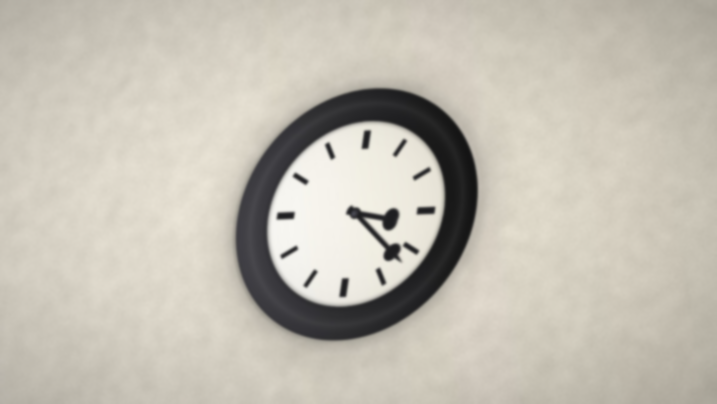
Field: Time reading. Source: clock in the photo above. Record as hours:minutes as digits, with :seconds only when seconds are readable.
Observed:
3:22
